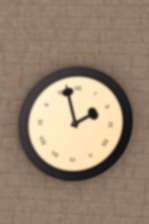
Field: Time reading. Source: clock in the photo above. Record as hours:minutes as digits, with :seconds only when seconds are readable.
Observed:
1:57
